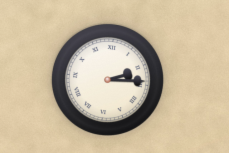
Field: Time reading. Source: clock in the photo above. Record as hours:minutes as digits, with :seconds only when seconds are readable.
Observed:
2:14
